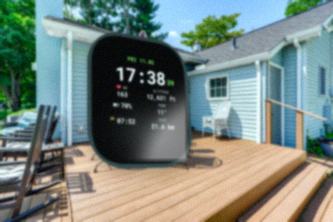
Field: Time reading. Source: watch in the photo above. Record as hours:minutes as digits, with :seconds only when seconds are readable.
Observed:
17:38
